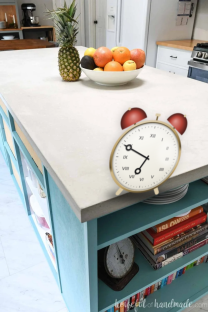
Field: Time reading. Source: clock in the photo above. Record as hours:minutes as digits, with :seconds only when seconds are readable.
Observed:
6:49
